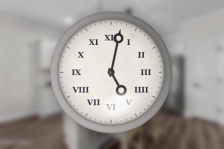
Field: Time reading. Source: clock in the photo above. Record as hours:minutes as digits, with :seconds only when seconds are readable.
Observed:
5:02
